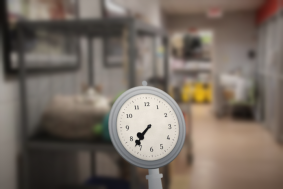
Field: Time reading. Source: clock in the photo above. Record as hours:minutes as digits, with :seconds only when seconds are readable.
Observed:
7:37
